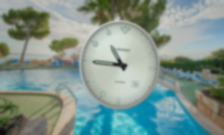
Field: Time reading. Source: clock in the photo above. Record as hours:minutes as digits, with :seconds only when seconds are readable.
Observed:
10:45
